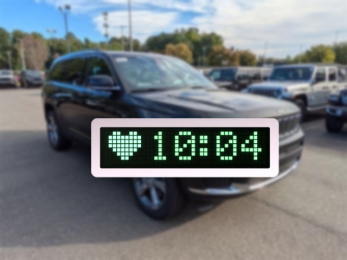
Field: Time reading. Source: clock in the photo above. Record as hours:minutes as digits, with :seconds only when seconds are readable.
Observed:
10:04
